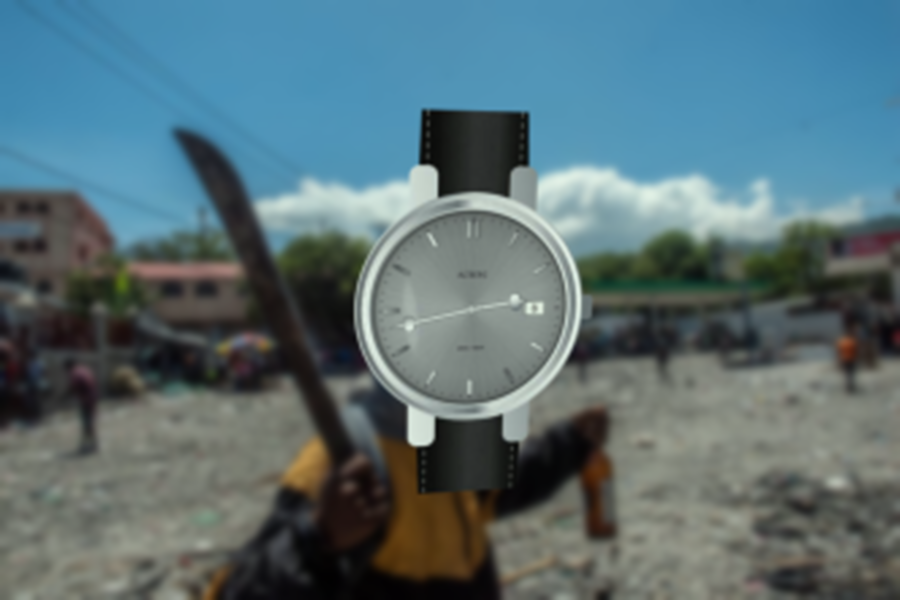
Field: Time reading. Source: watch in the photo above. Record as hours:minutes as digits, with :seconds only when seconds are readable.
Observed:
2:43
